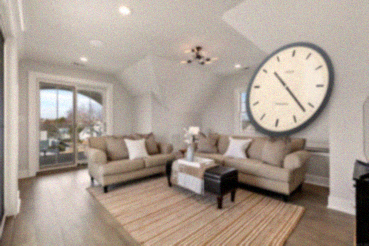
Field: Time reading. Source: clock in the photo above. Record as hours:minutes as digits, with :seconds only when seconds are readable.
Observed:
10:22
